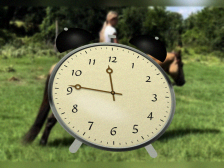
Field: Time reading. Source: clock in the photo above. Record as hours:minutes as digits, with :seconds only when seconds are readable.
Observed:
11:46
